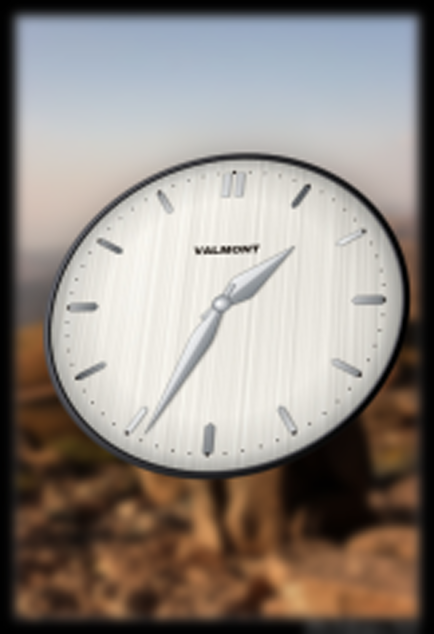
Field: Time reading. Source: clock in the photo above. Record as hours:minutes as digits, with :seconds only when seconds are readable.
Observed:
1:34
